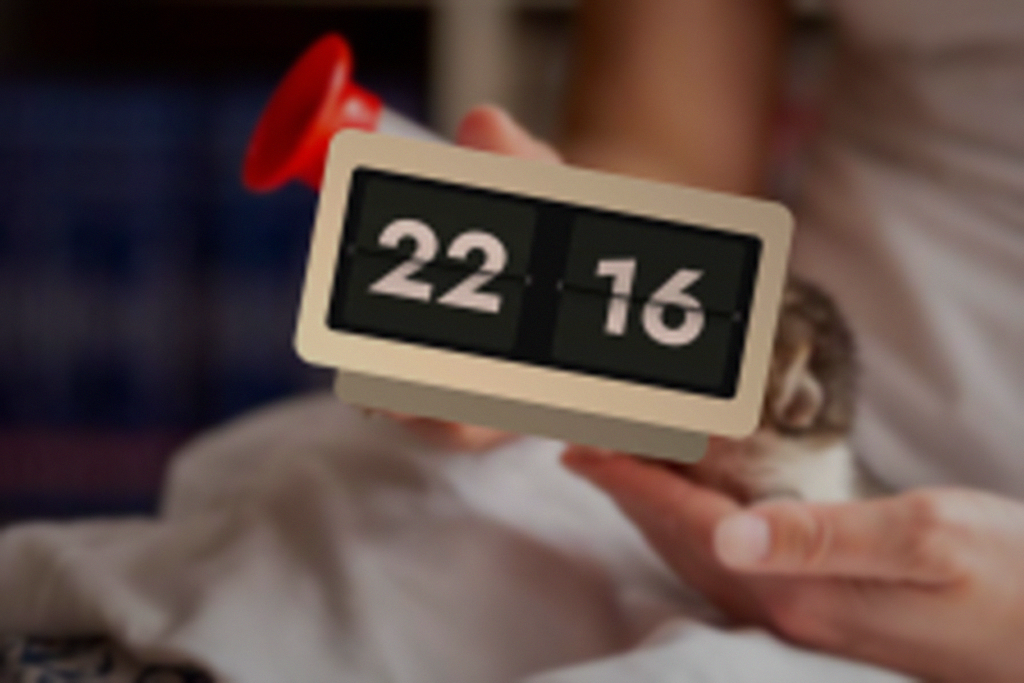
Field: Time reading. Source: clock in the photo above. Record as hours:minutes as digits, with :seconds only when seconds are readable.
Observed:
22:16
